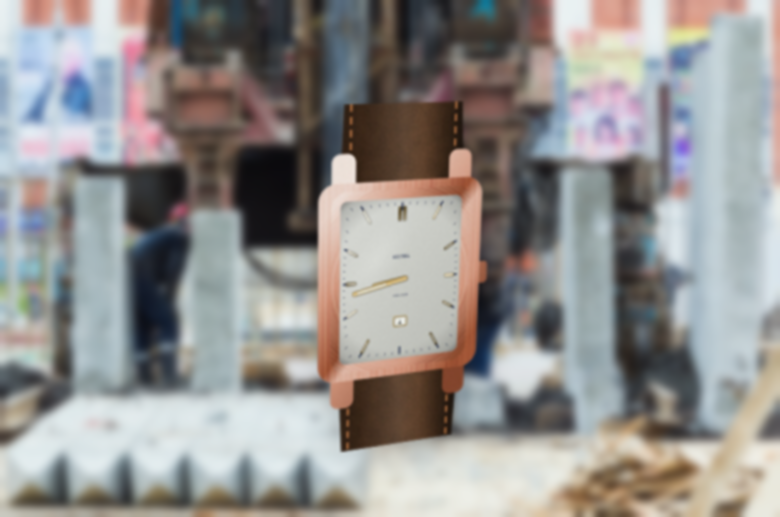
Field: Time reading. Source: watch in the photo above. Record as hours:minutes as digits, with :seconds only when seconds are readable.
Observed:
8:43
